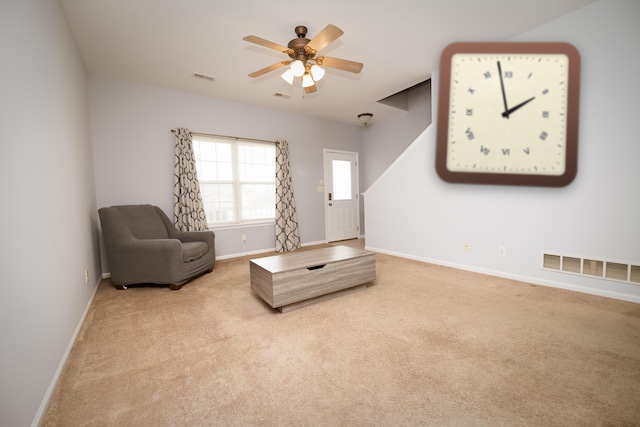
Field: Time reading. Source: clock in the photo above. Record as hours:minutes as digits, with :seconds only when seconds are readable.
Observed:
1:58
